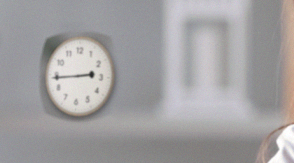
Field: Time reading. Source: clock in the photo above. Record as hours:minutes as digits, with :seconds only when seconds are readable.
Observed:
2:44
